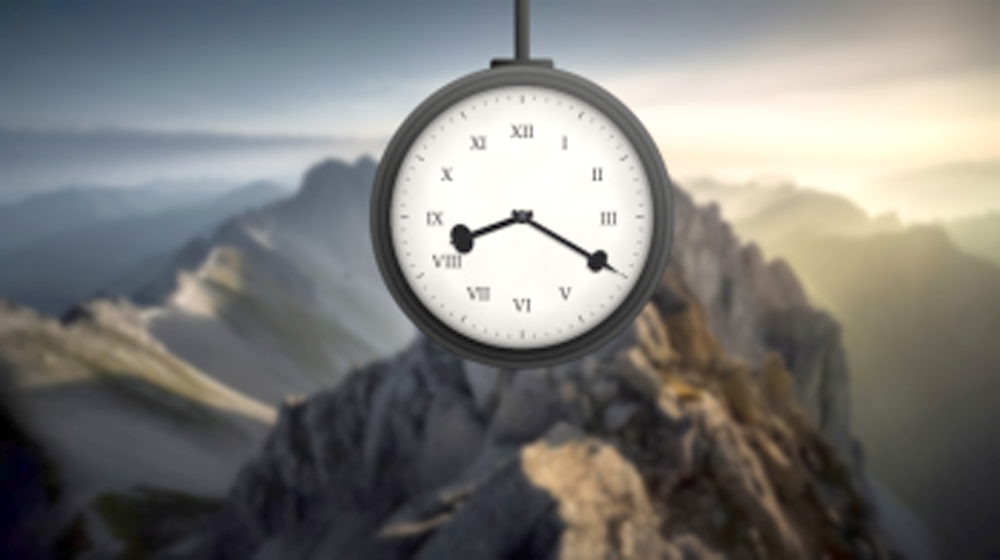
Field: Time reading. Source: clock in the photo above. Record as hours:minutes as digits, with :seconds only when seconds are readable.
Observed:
8:20
